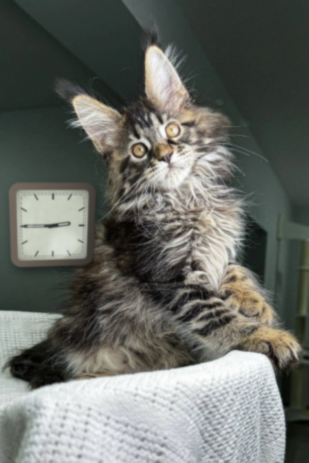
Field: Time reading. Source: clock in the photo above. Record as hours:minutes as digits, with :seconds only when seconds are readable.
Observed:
2:45
